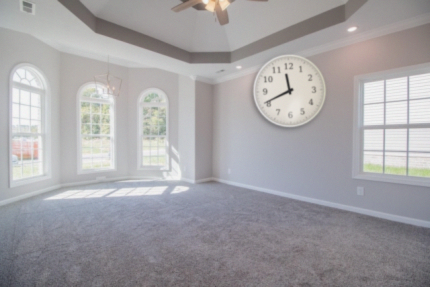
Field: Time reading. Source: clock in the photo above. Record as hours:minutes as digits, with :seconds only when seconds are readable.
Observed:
11:41
